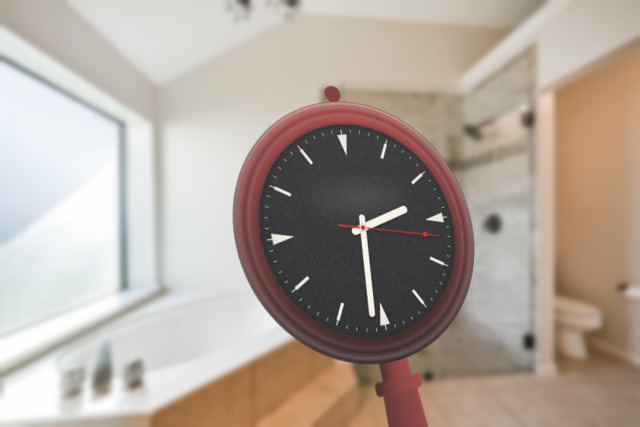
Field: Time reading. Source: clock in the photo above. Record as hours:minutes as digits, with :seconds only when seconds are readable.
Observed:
2:31:17
